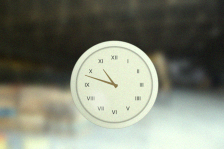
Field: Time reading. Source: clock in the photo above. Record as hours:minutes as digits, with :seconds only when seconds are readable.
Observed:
10:48
